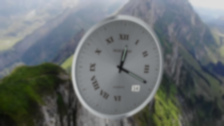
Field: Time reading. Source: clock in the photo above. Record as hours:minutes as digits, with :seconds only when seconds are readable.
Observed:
12:19
